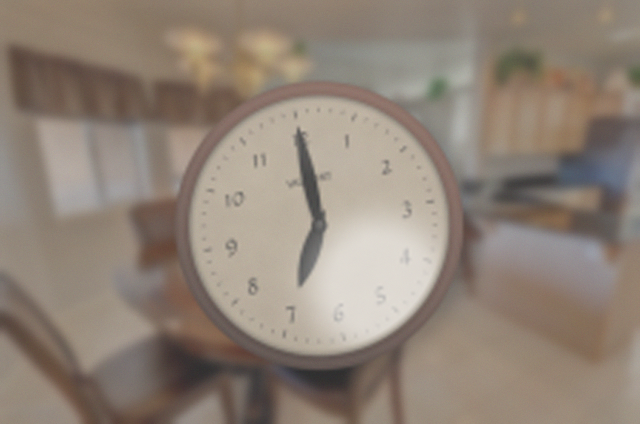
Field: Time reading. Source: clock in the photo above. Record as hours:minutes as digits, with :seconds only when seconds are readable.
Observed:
7:00
